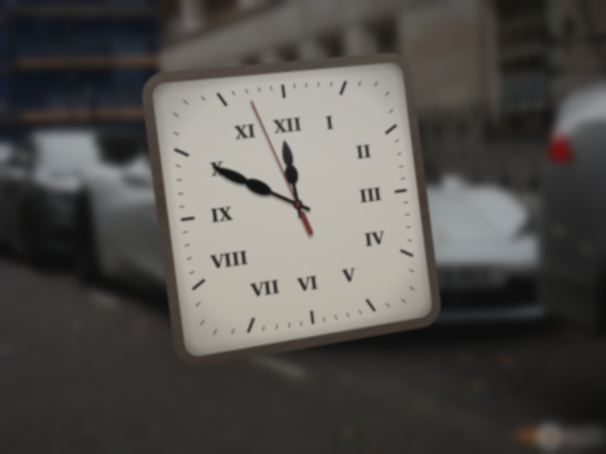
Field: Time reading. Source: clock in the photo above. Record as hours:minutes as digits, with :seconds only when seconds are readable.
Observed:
11:49:57
